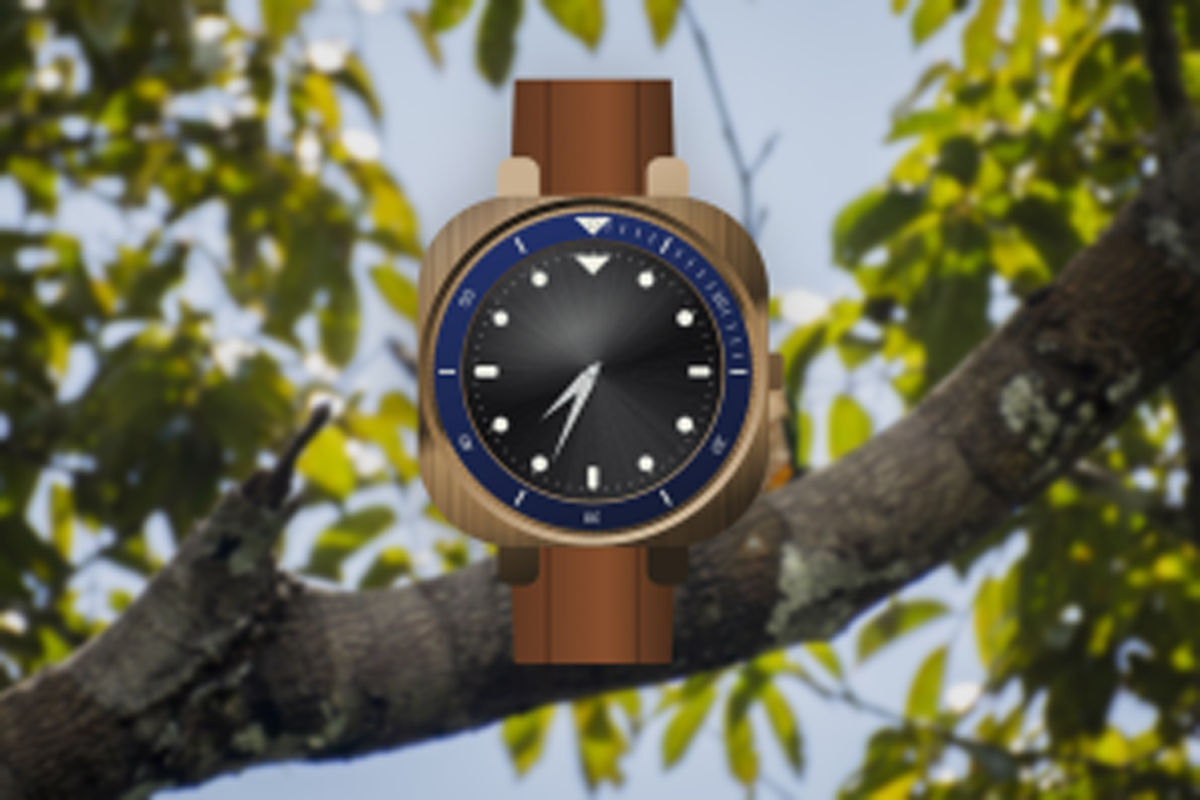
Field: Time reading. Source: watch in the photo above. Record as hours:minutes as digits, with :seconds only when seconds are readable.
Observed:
7:34
